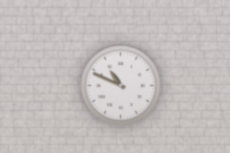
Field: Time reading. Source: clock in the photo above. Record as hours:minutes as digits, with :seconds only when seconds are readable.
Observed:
10:49
